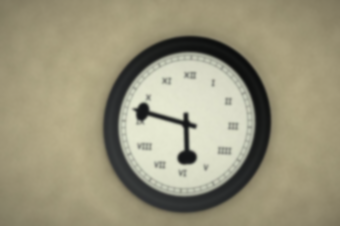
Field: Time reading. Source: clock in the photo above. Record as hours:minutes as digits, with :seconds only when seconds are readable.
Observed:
5:47
